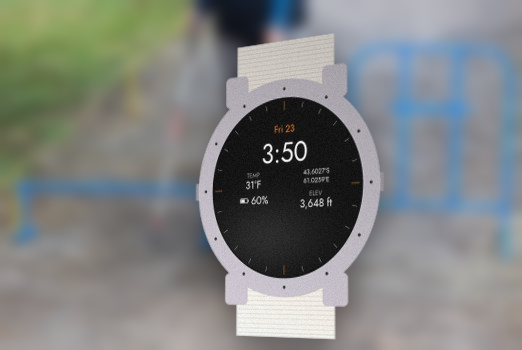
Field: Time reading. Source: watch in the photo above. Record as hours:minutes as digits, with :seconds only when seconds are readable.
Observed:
3:50
